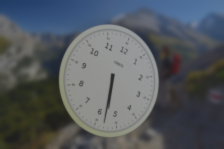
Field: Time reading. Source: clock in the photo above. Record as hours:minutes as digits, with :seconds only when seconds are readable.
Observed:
5:28
